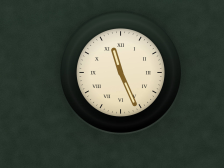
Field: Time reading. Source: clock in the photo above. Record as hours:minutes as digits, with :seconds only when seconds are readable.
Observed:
11:26
